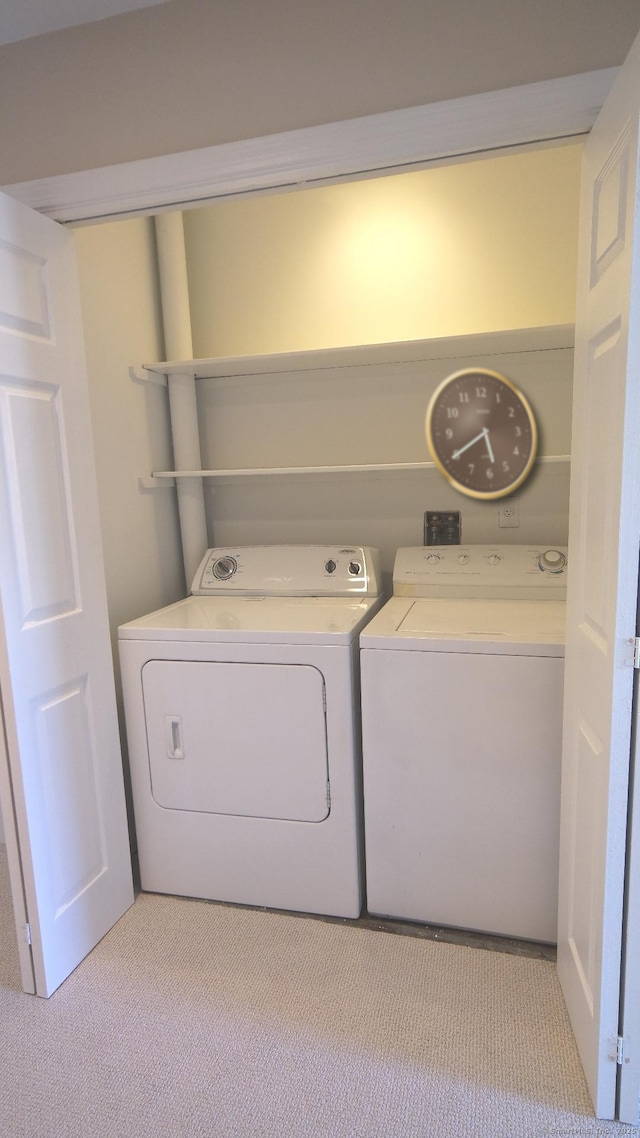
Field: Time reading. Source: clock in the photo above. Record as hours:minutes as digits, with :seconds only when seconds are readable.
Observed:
5:40
